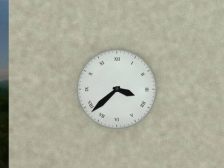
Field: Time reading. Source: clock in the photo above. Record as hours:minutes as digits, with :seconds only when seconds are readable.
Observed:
3:38
